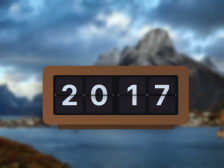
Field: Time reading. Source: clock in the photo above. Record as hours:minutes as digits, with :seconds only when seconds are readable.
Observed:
20:17
